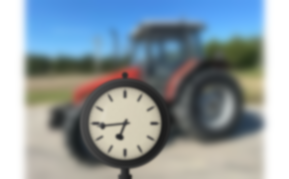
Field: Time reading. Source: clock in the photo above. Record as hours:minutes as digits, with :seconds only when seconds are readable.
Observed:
6:44
